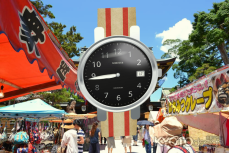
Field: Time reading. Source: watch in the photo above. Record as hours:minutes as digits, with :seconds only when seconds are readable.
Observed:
8:44
